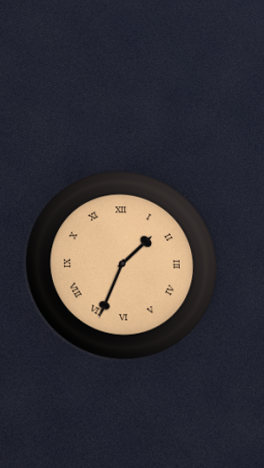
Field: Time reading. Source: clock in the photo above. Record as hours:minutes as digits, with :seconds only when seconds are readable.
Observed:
1:34
